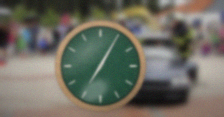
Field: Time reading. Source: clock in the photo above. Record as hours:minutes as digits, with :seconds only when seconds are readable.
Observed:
7:05
